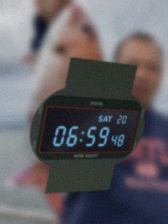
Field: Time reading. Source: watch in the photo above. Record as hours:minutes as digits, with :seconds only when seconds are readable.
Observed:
6:59:48
